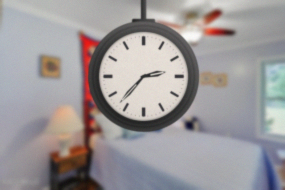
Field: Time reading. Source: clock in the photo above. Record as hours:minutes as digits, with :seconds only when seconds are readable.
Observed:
2:37
